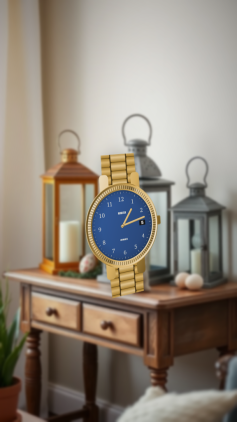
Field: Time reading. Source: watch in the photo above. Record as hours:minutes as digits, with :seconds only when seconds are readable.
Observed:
1:13
